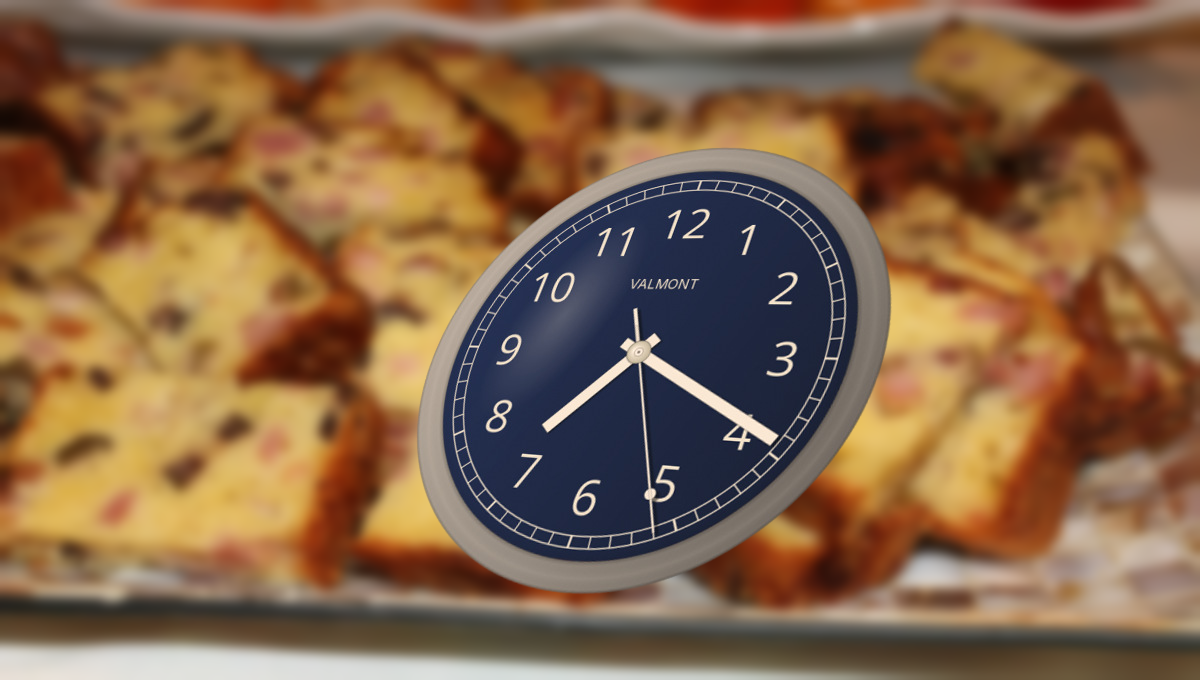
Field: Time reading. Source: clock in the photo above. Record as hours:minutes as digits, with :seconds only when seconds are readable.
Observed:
7:19:26
